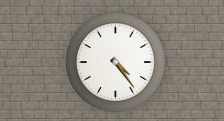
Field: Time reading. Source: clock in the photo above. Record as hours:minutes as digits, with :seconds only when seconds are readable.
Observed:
4:24
